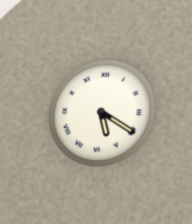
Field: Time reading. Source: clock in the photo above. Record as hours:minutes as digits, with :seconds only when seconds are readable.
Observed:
5:20
